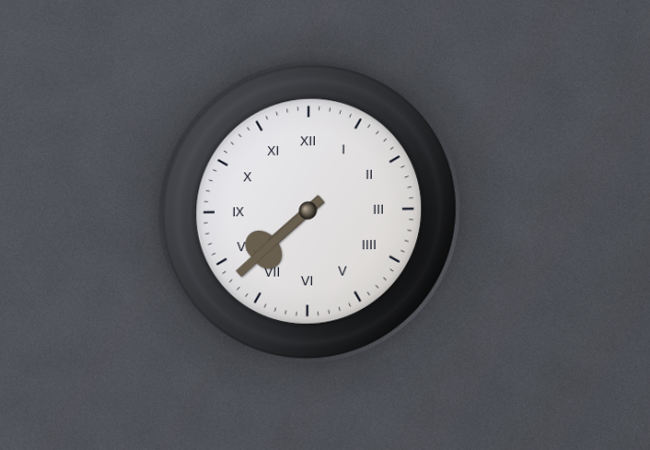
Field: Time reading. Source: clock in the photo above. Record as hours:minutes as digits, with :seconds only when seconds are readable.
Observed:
7:38
